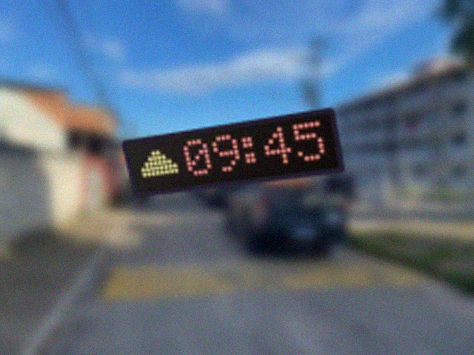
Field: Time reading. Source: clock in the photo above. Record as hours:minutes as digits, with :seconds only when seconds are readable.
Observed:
9:45
